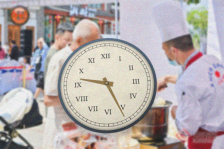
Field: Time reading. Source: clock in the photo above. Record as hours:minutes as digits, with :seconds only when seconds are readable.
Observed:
9:26
